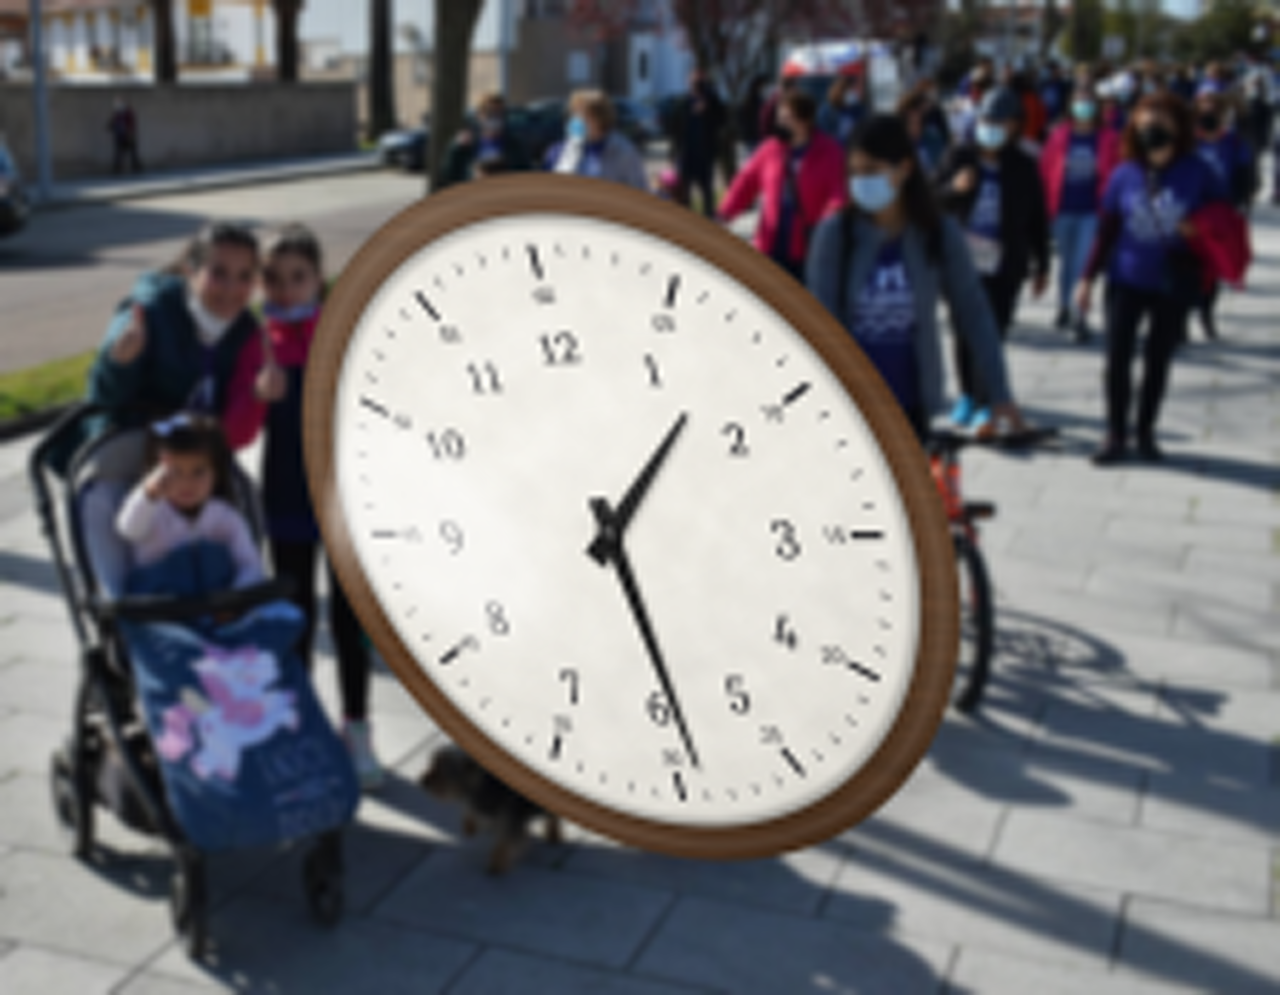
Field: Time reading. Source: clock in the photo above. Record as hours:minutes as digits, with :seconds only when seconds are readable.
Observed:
1:29
